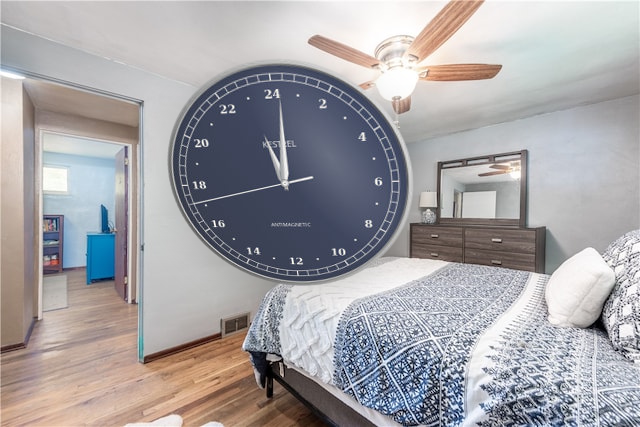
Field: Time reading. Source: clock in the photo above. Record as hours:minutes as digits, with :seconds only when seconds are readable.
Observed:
23:00:43
